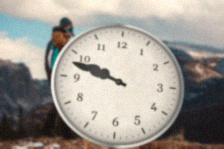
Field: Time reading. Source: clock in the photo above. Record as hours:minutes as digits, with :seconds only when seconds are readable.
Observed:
9:48
